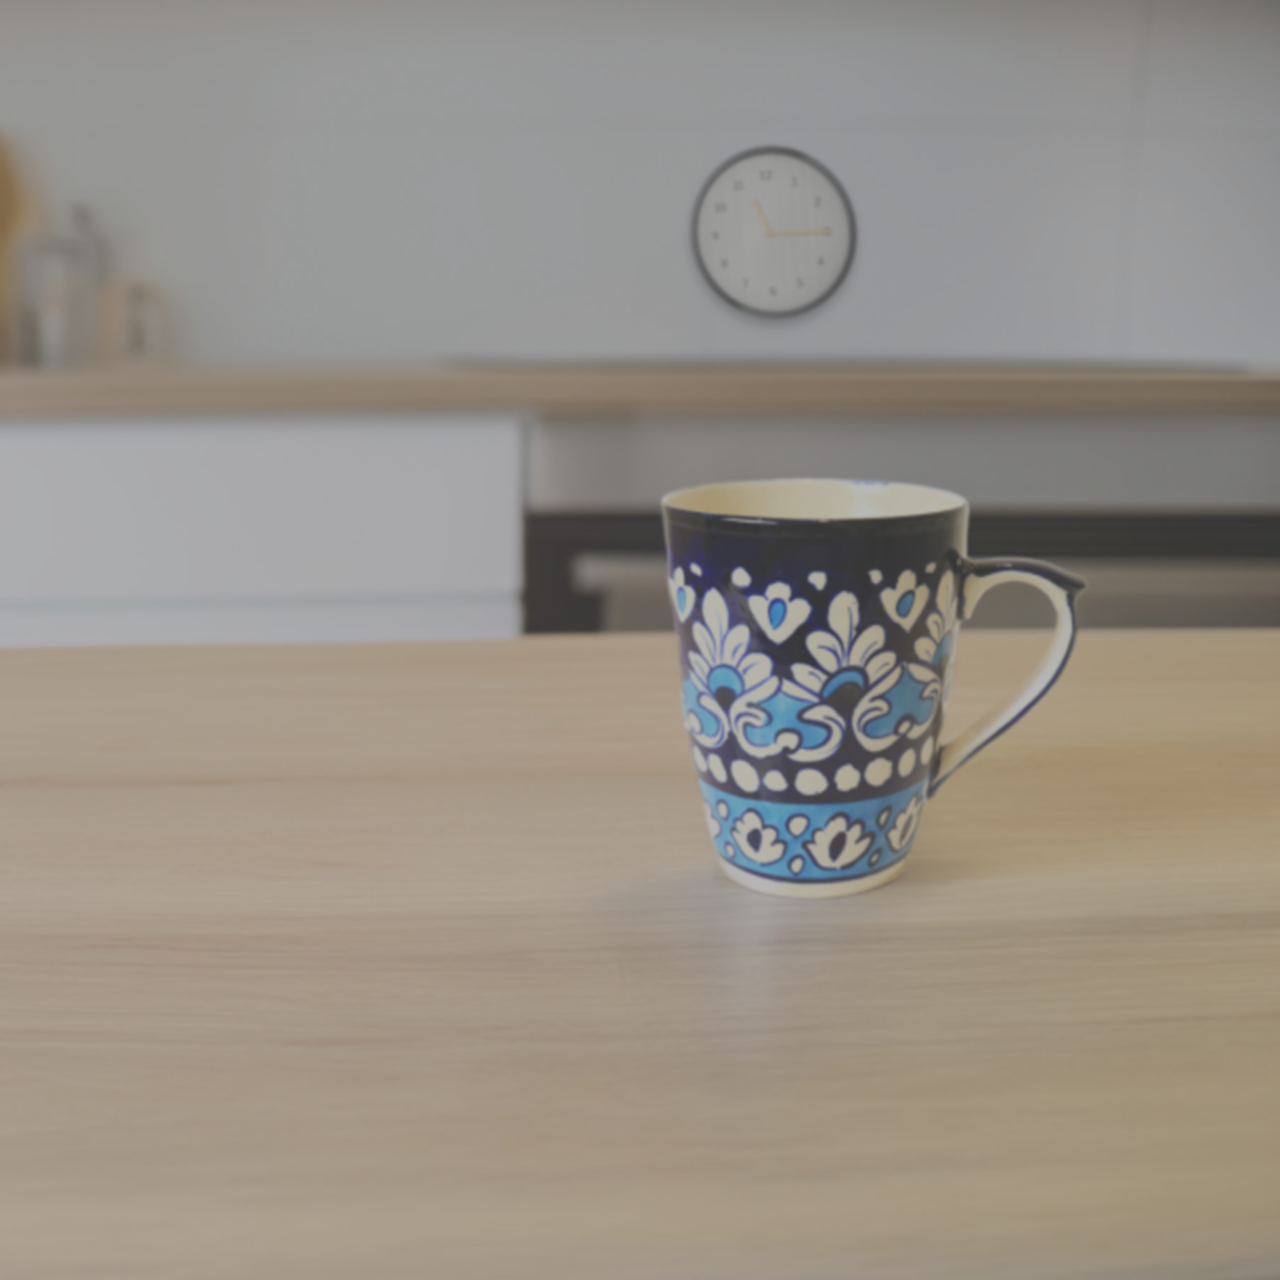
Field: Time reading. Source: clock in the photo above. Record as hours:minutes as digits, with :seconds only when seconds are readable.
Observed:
11:15
